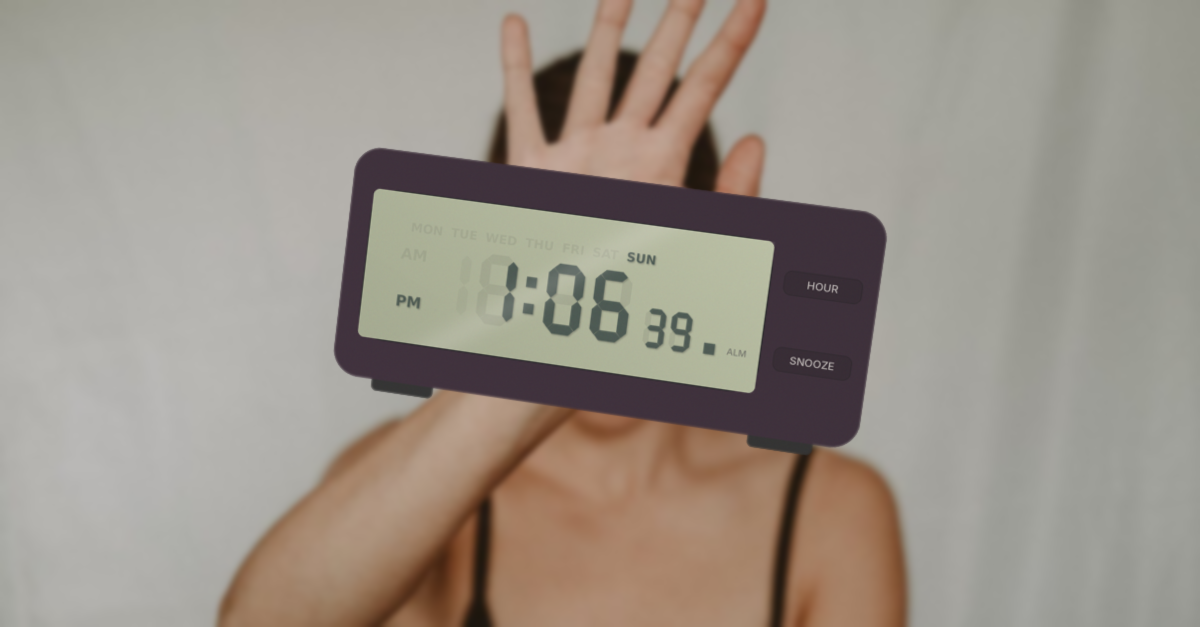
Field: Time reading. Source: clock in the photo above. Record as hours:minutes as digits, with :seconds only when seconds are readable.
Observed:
1:06:39
